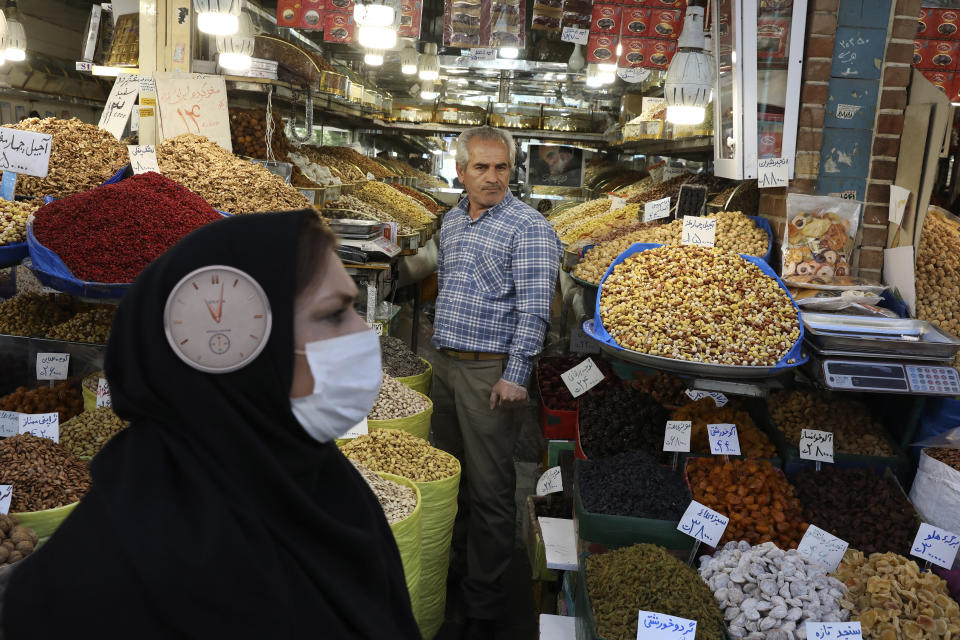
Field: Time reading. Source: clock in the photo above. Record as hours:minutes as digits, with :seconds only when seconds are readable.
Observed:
11:02
